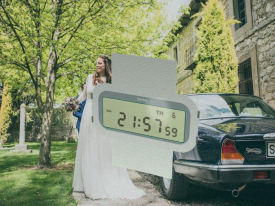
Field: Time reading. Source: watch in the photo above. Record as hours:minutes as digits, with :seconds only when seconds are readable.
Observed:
21:57:59
